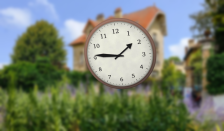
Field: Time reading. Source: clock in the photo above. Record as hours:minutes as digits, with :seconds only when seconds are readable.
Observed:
1:46
